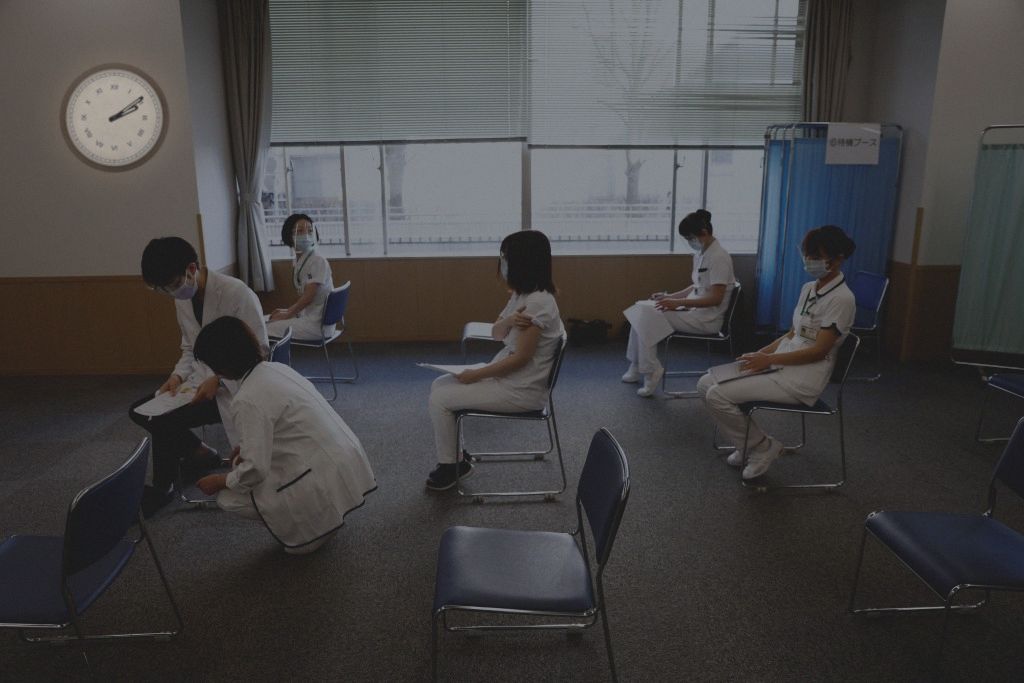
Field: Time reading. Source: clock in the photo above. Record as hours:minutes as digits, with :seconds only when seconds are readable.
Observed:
2:09
